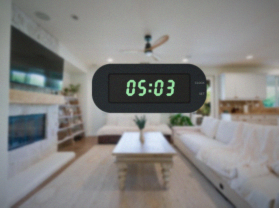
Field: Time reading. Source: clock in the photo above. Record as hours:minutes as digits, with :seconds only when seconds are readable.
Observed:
5:03
